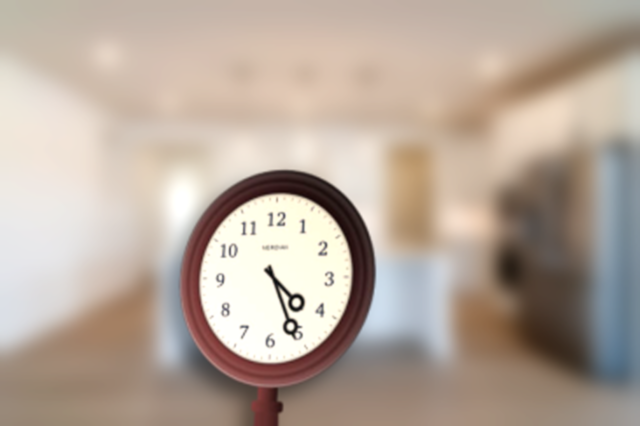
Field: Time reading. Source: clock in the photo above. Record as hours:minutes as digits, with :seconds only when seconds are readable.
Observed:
4:26
